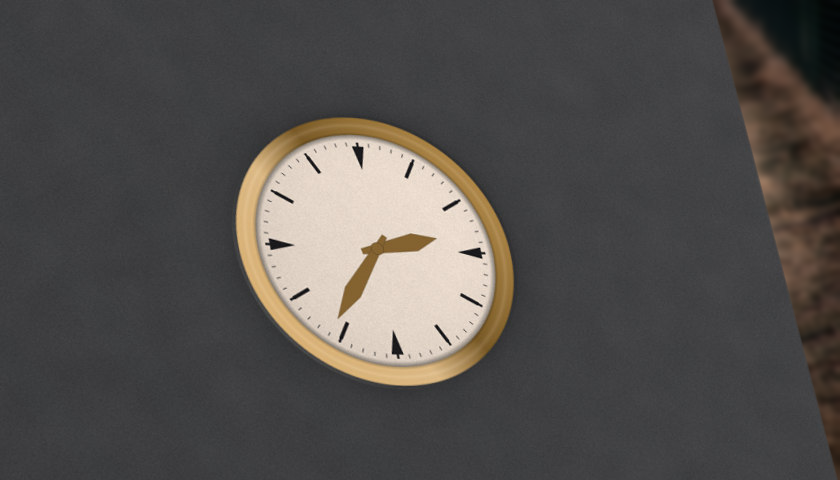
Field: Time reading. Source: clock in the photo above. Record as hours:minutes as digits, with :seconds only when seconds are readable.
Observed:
2:36
